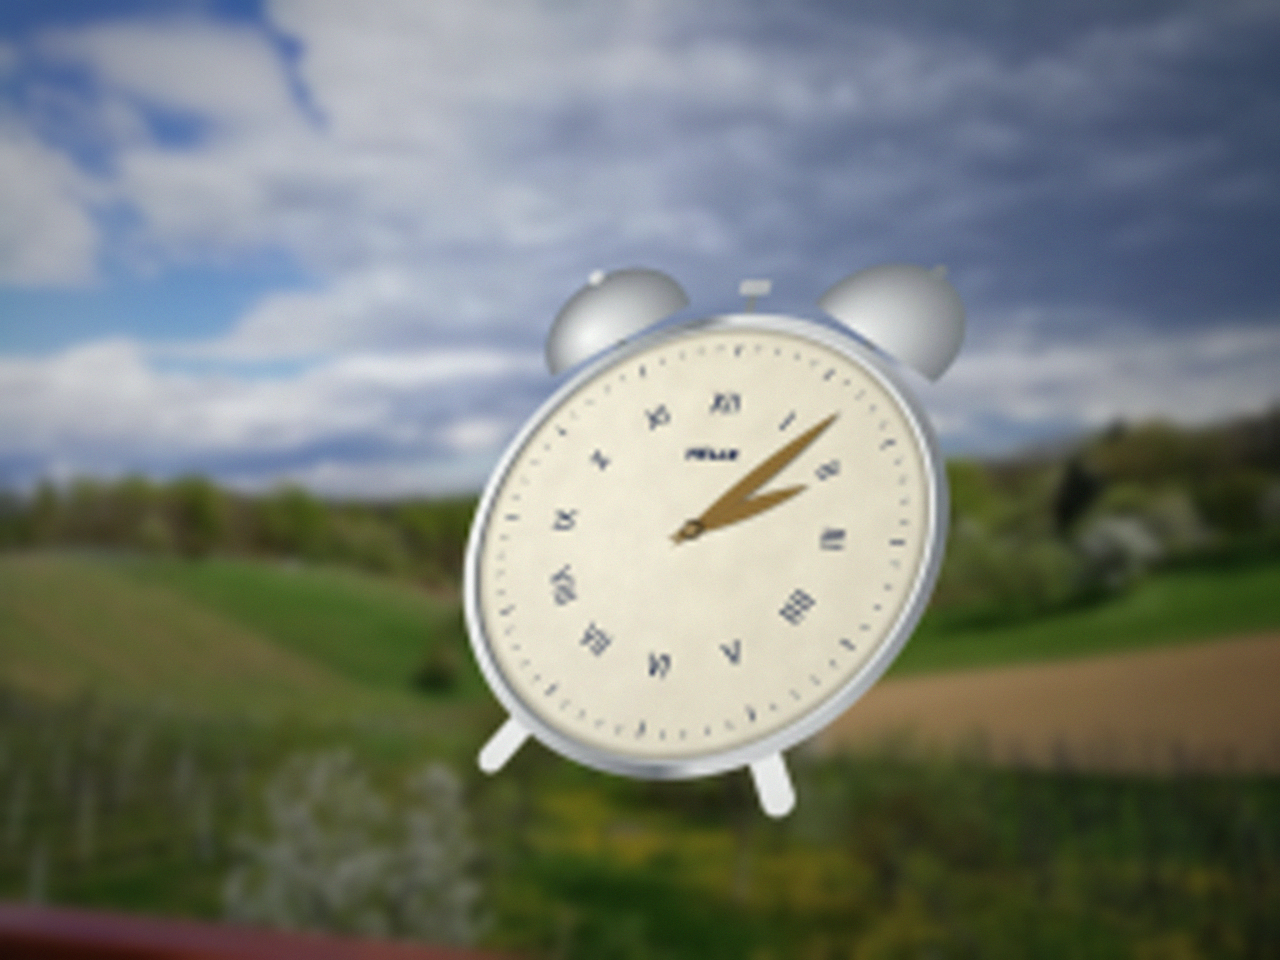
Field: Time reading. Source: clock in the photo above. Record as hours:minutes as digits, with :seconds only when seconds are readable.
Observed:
2:07
